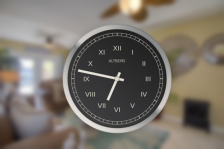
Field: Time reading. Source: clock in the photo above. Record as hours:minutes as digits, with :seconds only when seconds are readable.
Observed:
6:47
